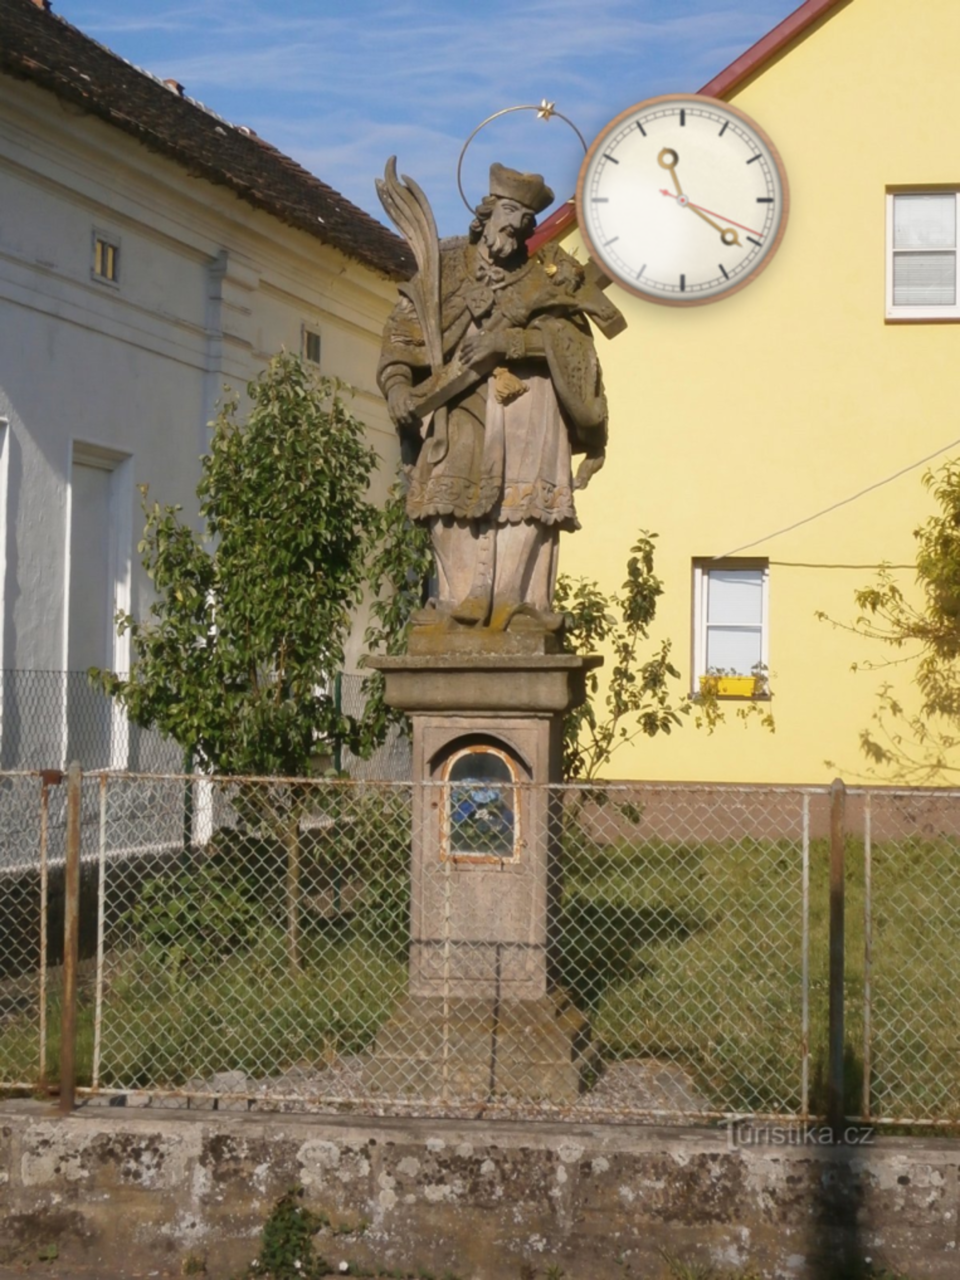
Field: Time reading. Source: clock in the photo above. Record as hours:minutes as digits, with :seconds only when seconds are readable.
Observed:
11:21:19
